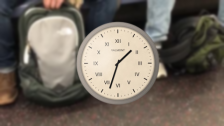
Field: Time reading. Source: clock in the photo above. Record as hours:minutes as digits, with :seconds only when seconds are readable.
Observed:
1:33
